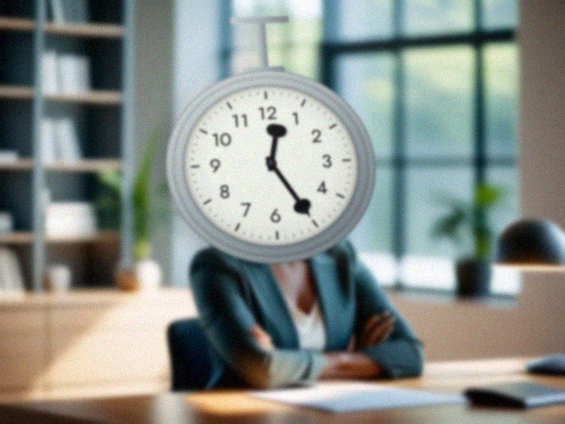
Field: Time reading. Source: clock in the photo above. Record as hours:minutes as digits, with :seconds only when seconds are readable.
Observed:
12:25
